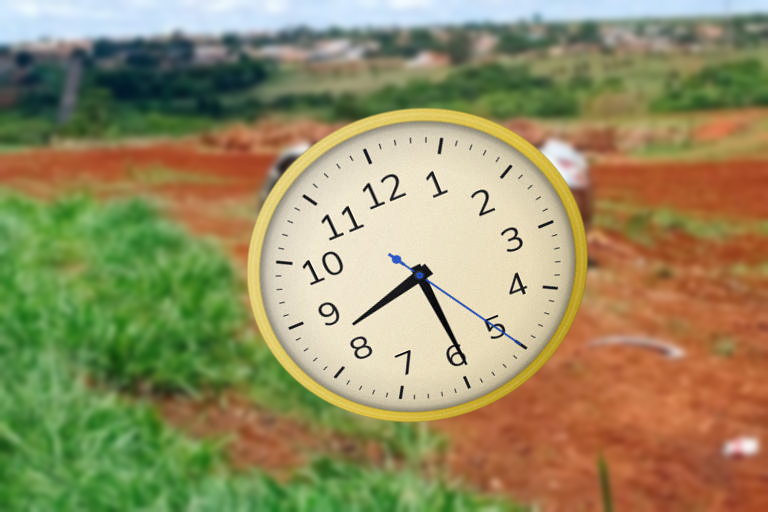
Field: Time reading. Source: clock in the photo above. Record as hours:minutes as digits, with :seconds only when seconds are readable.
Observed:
8:29:25
